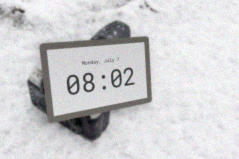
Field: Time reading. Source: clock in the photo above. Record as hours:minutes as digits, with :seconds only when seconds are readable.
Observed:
8:02
